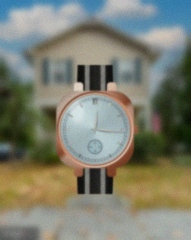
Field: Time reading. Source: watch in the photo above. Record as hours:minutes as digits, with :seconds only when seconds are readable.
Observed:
12:16
